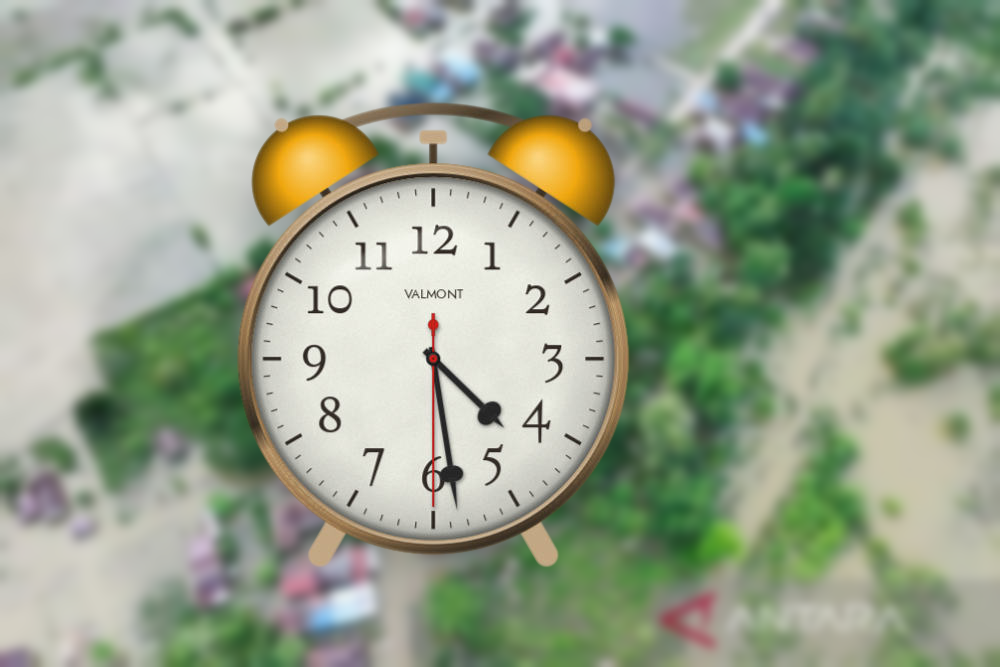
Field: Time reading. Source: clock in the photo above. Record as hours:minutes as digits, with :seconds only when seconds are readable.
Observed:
4:28:30
